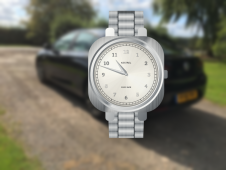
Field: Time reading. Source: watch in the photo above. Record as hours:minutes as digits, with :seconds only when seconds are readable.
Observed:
10:48
